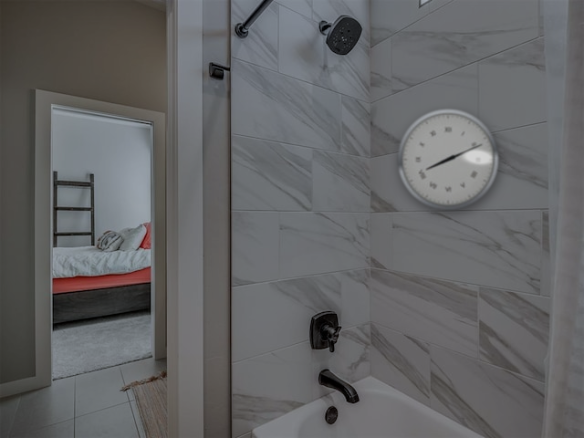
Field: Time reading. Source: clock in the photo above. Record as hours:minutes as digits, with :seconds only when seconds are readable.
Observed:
8:11
